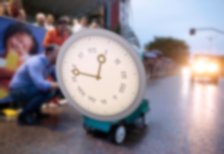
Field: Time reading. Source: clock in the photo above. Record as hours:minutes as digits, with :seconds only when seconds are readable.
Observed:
12:48
